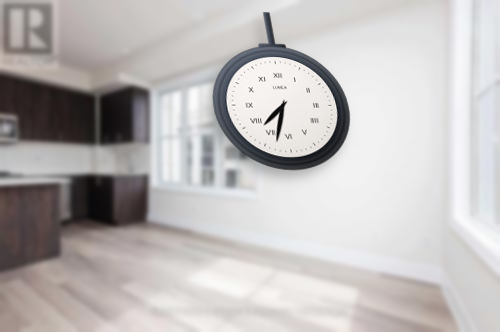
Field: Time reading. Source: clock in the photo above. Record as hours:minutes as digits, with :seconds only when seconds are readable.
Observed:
7:33
